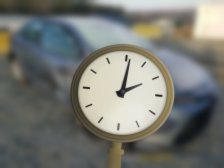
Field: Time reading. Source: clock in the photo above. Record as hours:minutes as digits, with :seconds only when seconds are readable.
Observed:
2:01
